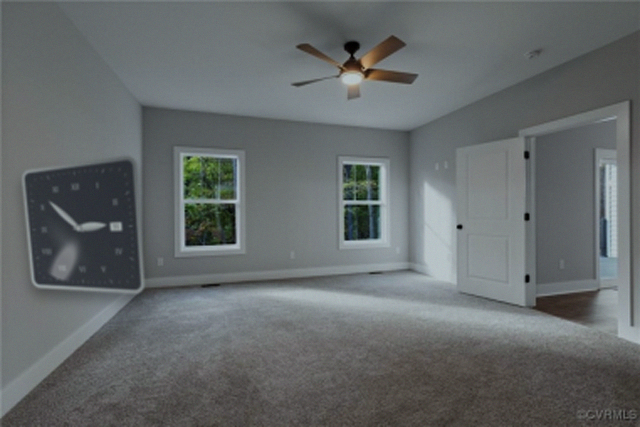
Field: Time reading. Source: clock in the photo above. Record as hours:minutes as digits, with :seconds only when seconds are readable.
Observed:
2:52
